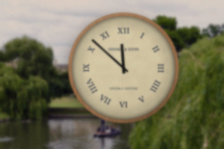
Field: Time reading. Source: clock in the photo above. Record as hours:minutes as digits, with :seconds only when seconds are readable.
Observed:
11:52
